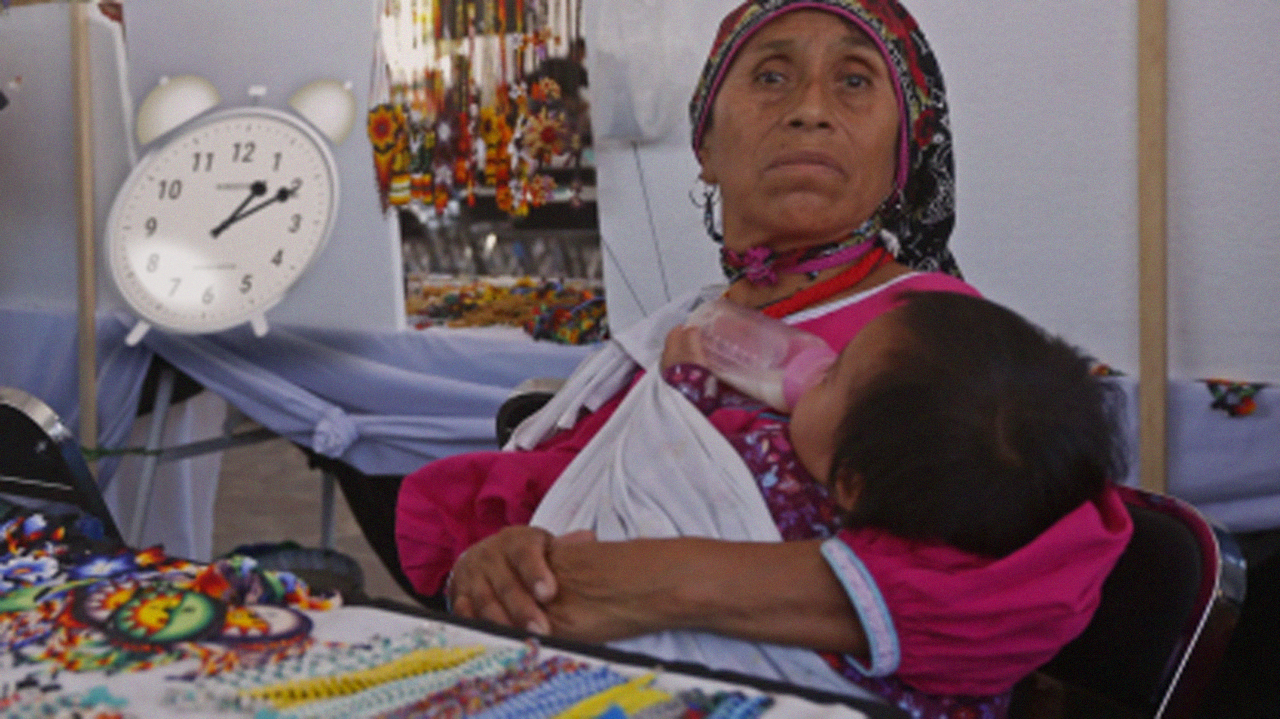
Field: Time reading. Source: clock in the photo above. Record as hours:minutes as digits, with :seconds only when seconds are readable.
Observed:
1:10
